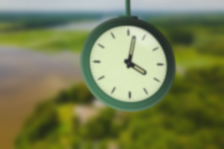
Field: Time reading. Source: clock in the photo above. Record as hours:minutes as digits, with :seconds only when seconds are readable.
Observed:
4:02
